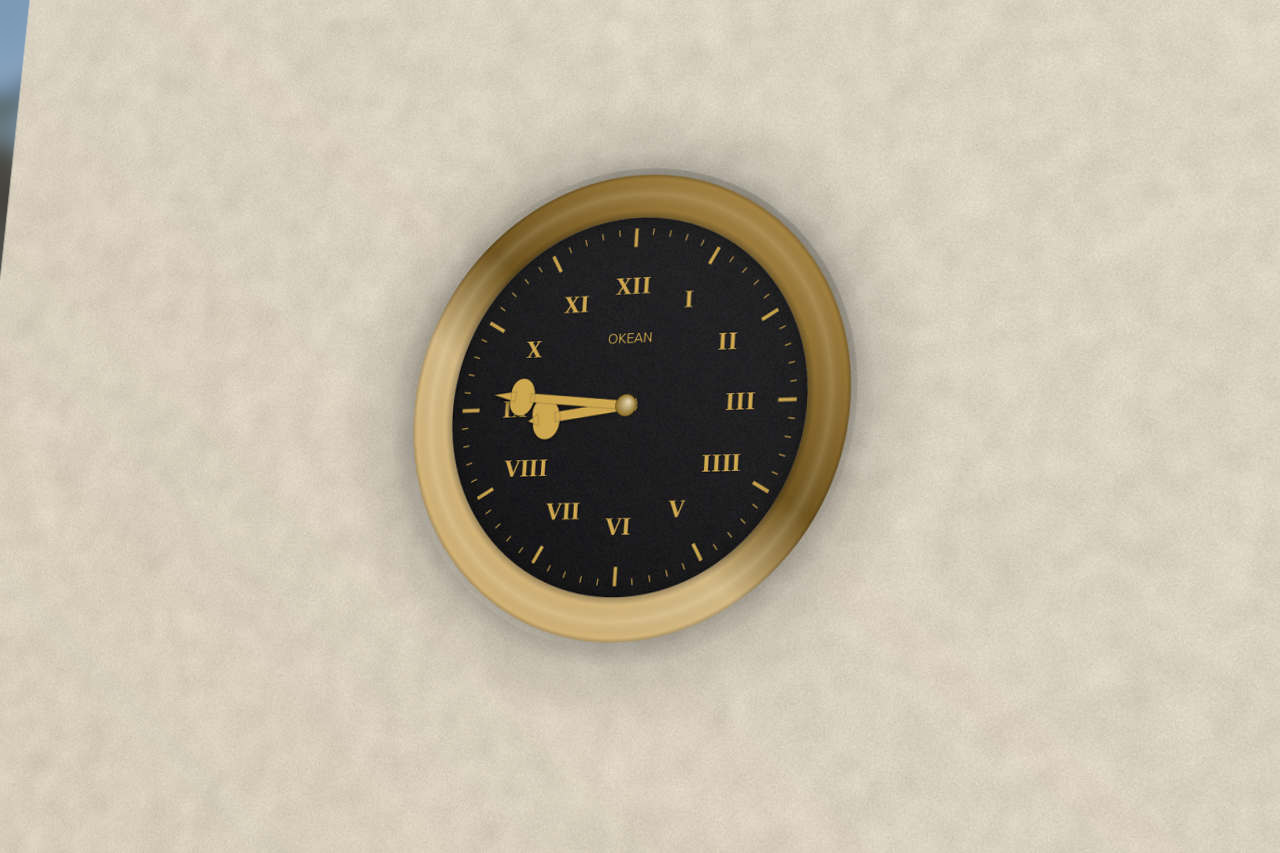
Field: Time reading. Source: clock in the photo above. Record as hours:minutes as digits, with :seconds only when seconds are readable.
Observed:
8:46
